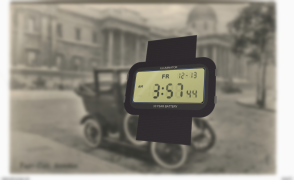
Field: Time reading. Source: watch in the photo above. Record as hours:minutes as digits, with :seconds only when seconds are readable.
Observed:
3:57:44
